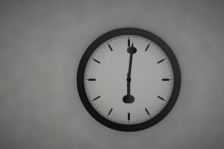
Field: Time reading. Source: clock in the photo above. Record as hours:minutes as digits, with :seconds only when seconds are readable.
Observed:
6:01
